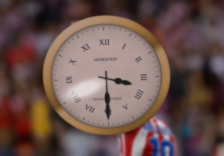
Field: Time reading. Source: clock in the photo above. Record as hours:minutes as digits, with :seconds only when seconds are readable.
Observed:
3:30
